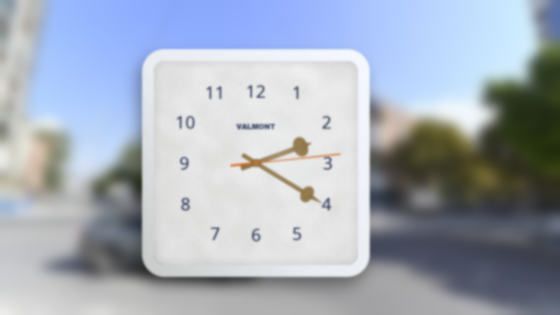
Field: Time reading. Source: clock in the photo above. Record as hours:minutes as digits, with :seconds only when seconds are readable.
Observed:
2:20:14
